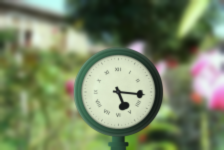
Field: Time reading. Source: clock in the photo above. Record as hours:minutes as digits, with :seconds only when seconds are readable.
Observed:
5:16
